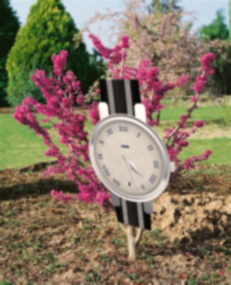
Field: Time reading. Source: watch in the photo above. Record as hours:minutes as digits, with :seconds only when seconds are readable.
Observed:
4:27
